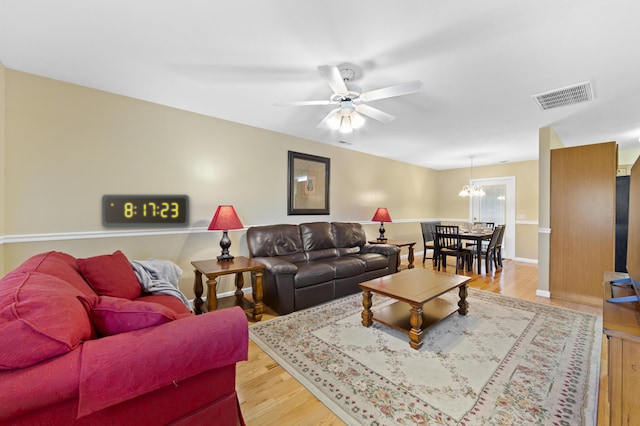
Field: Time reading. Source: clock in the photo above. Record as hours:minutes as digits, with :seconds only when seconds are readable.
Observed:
8:17:23
